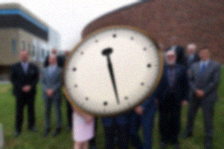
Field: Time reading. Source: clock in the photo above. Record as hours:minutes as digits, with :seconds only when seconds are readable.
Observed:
11:27
